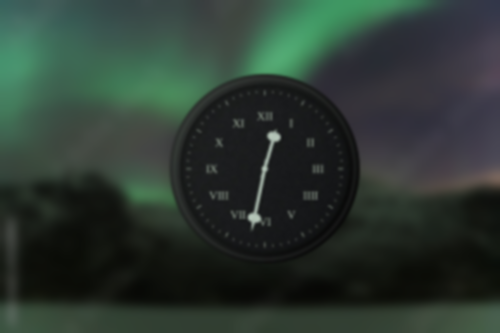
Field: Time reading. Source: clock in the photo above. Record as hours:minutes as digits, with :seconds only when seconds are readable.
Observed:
12:32
